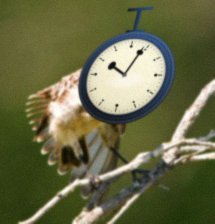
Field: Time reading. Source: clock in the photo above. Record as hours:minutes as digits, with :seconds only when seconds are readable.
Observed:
10:04
